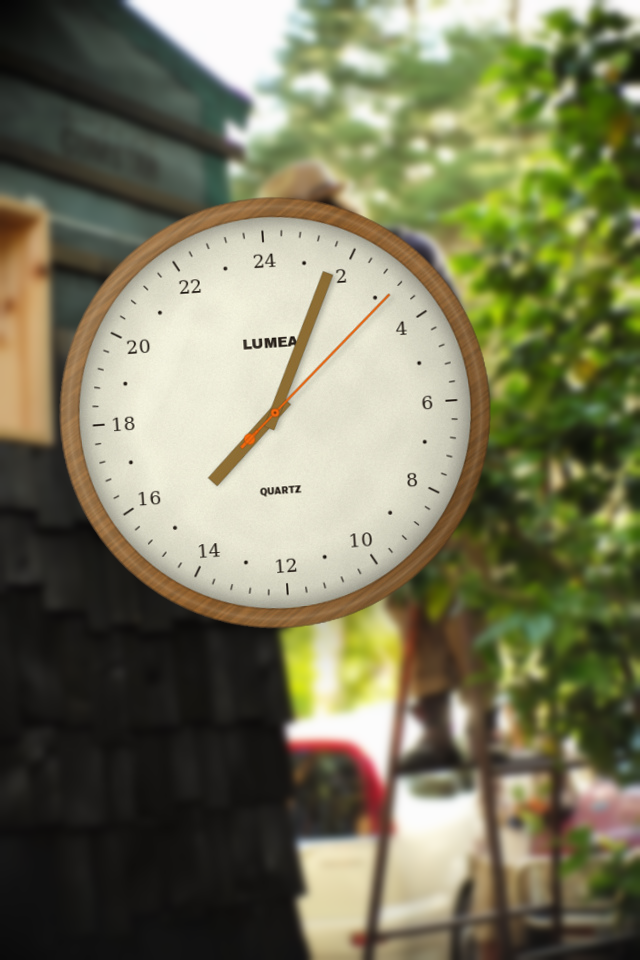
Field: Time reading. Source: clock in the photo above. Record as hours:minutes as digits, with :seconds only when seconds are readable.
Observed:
15:04:08
